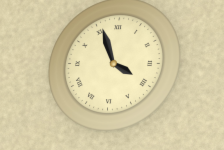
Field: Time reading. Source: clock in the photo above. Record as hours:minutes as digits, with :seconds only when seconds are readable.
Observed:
3:56
